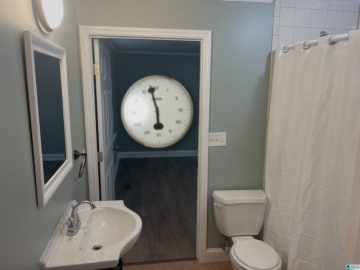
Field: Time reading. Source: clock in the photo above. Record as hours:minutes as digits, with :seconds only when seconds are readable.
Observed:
5:58
